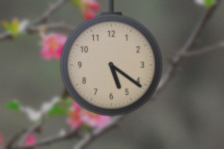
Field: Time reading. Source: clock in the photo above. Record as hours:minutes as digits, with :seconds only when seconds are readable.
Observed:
5:21
